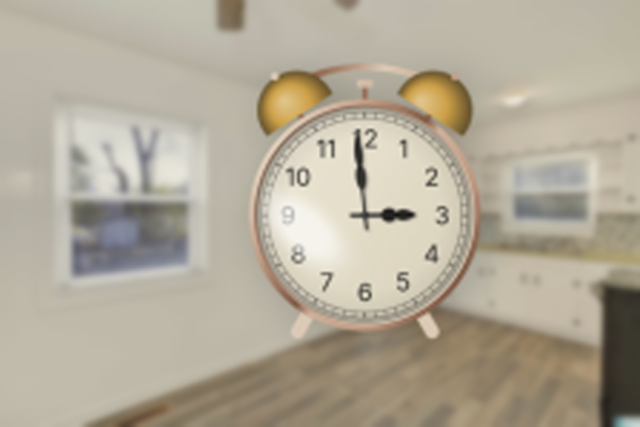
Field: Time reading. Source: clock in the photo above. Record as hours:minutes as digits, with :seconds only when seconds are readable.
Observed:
2:59
